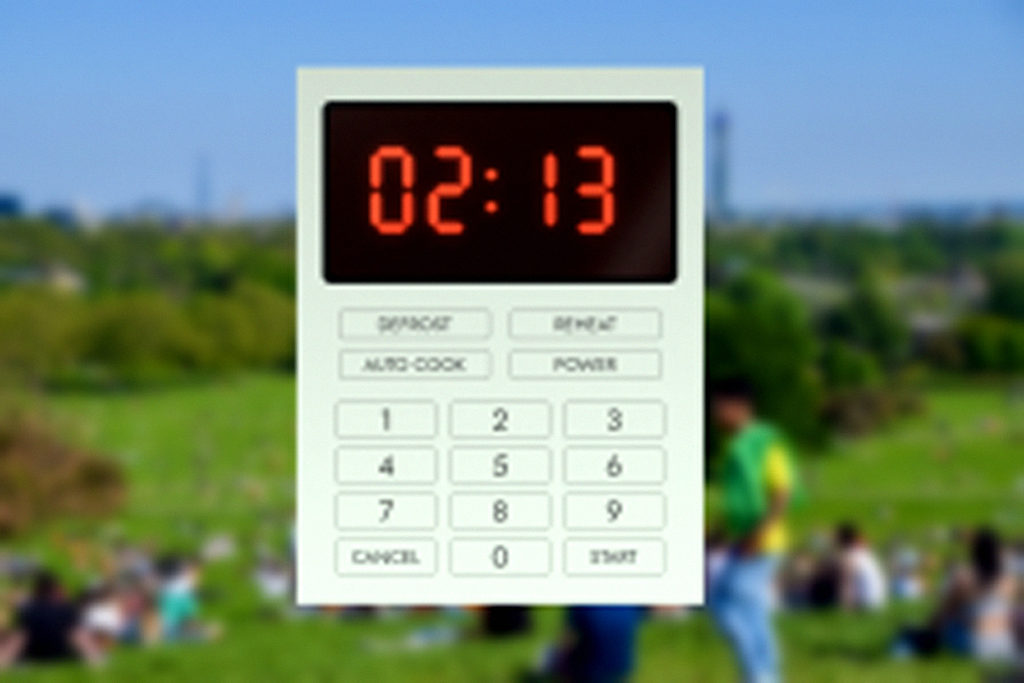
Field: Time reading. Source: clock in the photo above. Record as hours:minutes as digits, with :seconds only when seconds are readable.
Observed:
2:13
